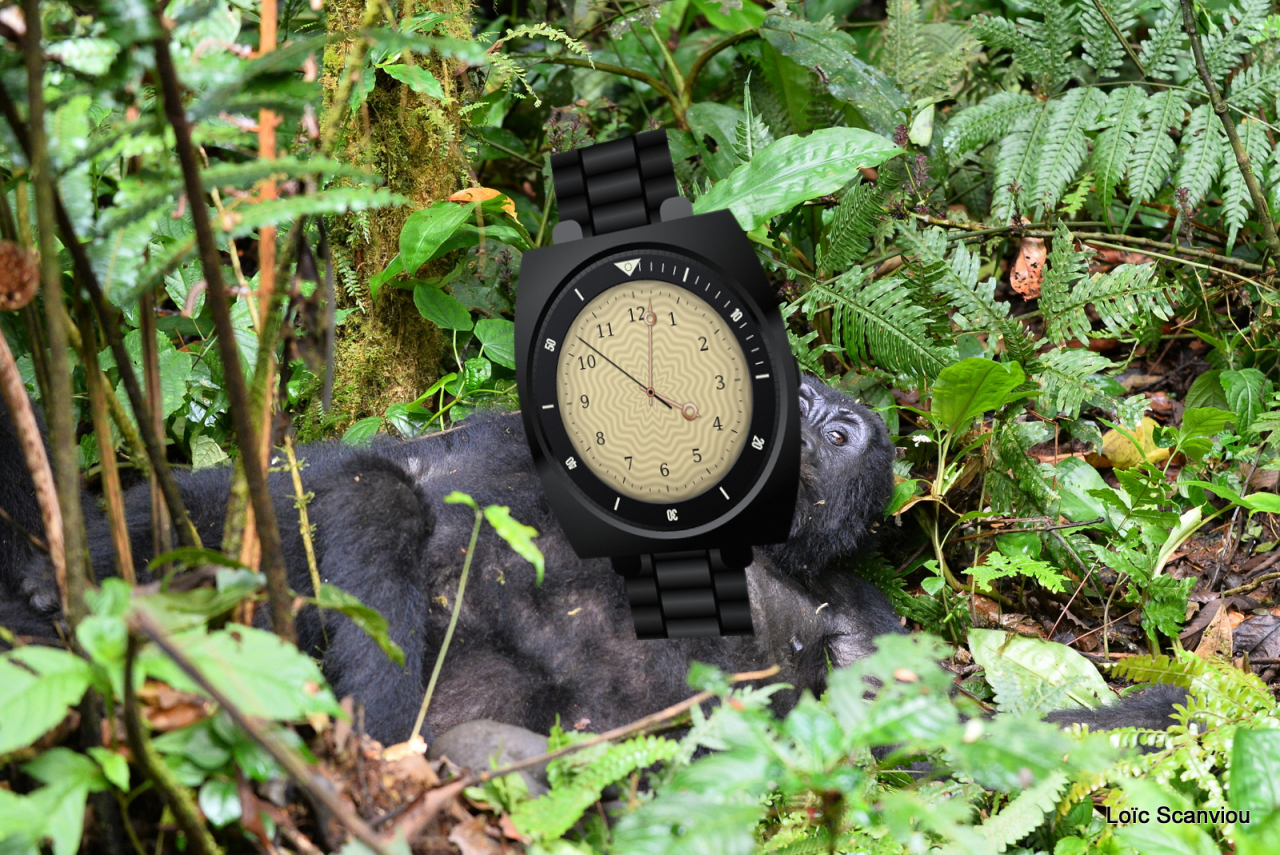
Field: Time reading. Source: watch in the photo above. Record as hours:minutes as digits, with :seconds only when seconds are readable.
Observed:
4:01:52
